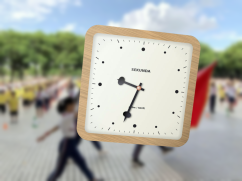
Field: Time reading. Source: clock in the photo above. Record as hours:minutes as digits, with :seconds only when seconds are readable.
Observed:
9:33
